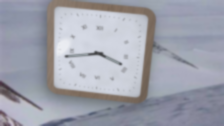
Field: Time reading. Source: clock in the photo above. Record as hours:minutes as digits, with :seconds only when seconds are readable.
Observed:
3:43
